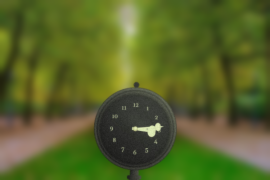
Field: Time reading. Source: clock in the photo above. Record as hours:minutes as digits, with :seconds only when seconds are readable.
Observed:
3:14
